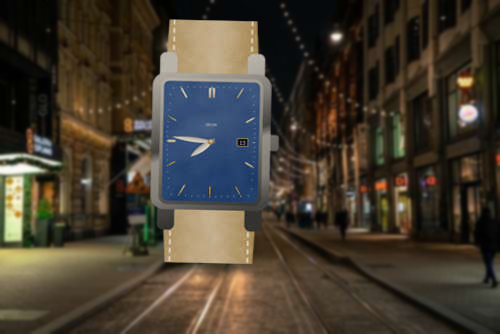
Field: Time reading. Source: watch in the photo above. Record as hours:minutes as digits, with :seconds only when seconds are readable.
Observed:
7:46
